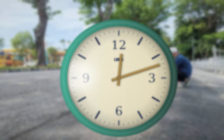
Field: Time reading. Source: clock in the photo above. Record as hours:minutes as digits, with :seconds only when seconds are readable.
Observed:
12:12
